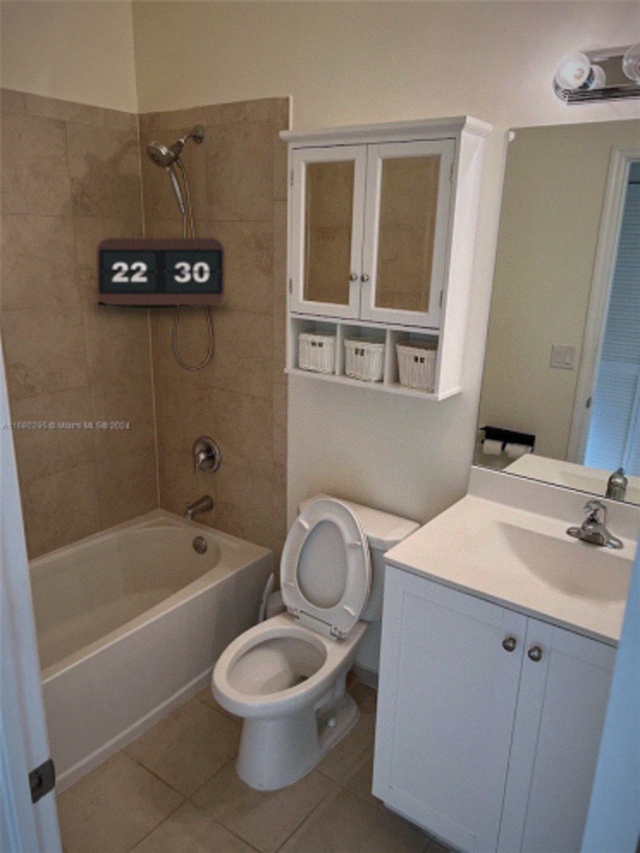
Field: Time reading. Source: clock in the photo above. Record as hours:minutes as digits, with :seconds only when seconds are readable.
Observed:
22:30
